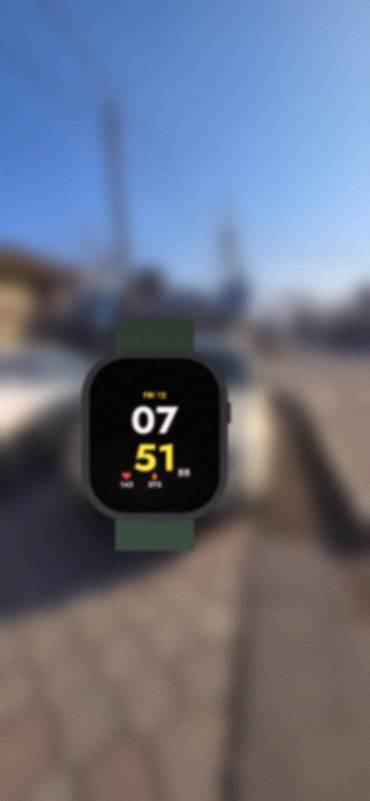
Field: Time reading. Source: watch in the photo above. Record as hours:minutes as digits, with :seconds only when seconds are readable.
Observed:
7:51
